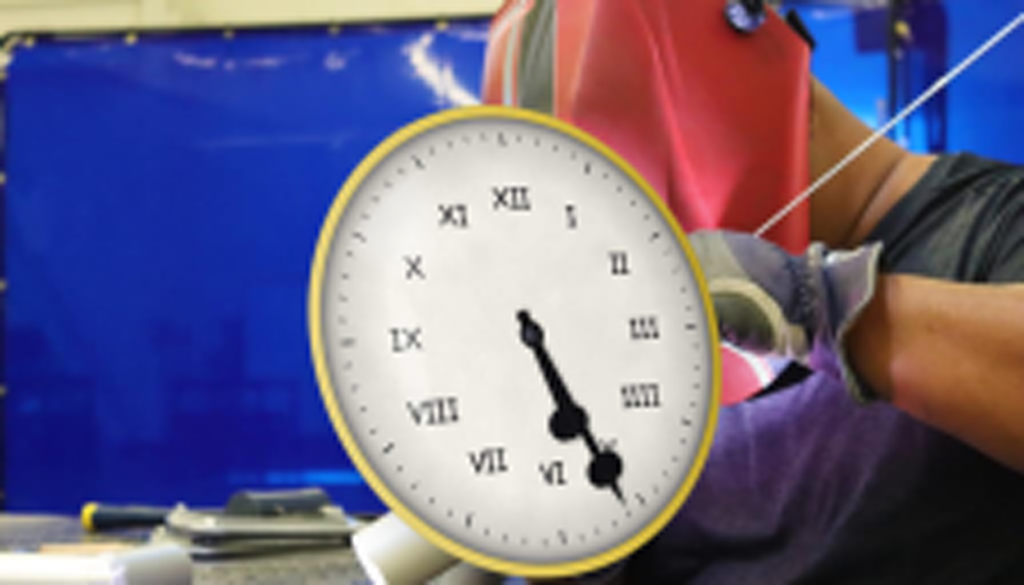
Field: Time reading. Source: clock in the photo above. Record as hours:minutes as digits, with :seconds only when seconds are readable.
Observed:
5:26
